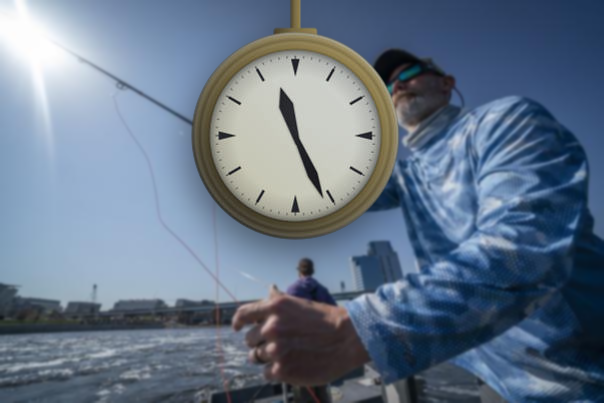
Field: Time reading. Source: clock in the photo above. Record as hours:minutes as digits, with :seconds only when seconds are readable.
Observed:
11:26
